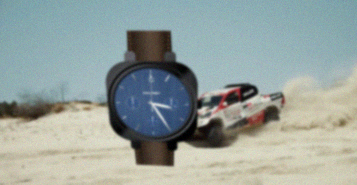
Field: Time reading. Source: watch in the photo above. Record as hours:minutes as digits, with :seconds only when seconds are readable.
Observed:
3:25
